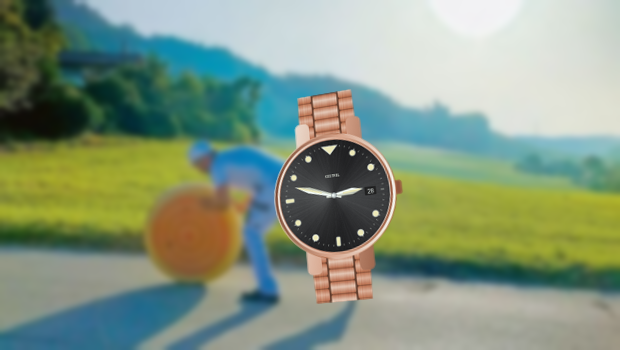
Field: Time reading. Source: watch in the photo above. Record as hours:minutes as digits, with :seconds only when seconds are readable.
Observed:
2:48
